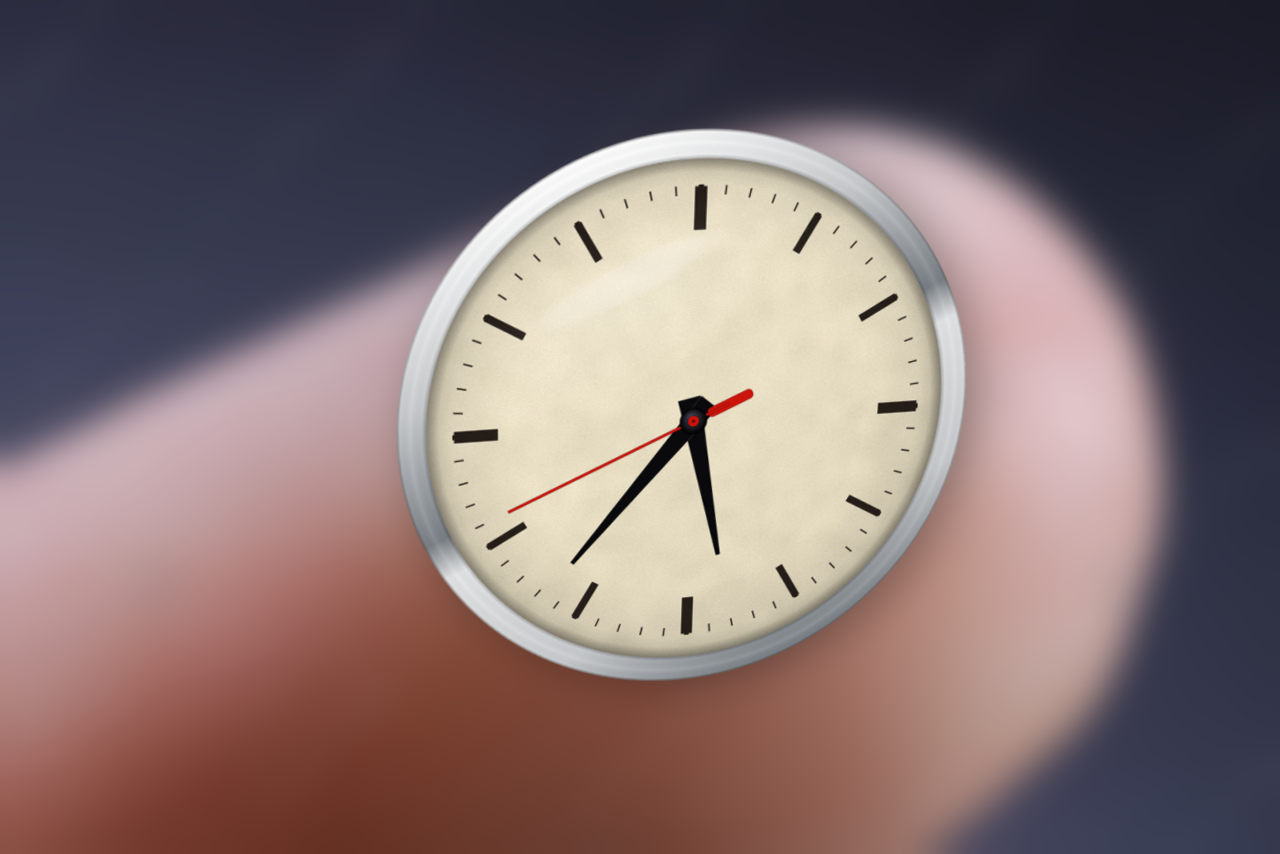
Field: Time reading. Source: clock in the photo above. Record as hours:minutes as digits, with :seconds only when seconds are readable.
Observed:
5:36:41
